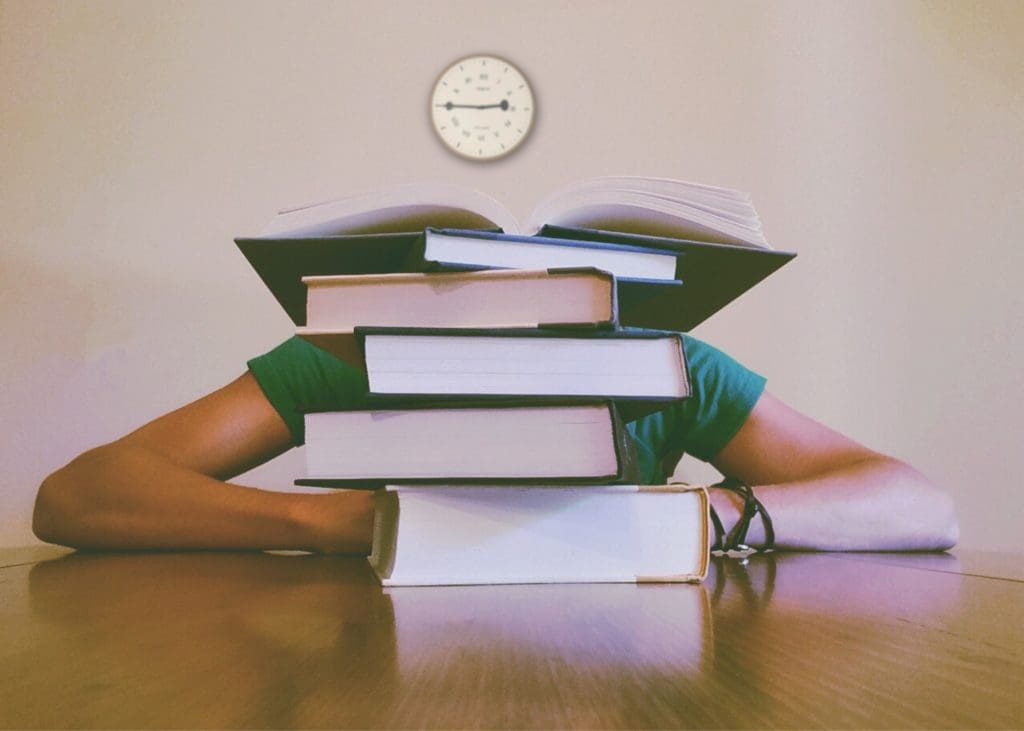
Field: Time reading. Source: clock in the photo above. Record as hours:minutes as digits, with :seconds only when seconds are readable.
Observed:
2:45
